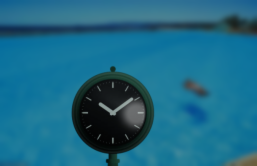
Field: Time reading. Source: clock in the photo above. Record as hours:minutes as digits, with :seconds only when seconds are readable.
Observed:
10:09
